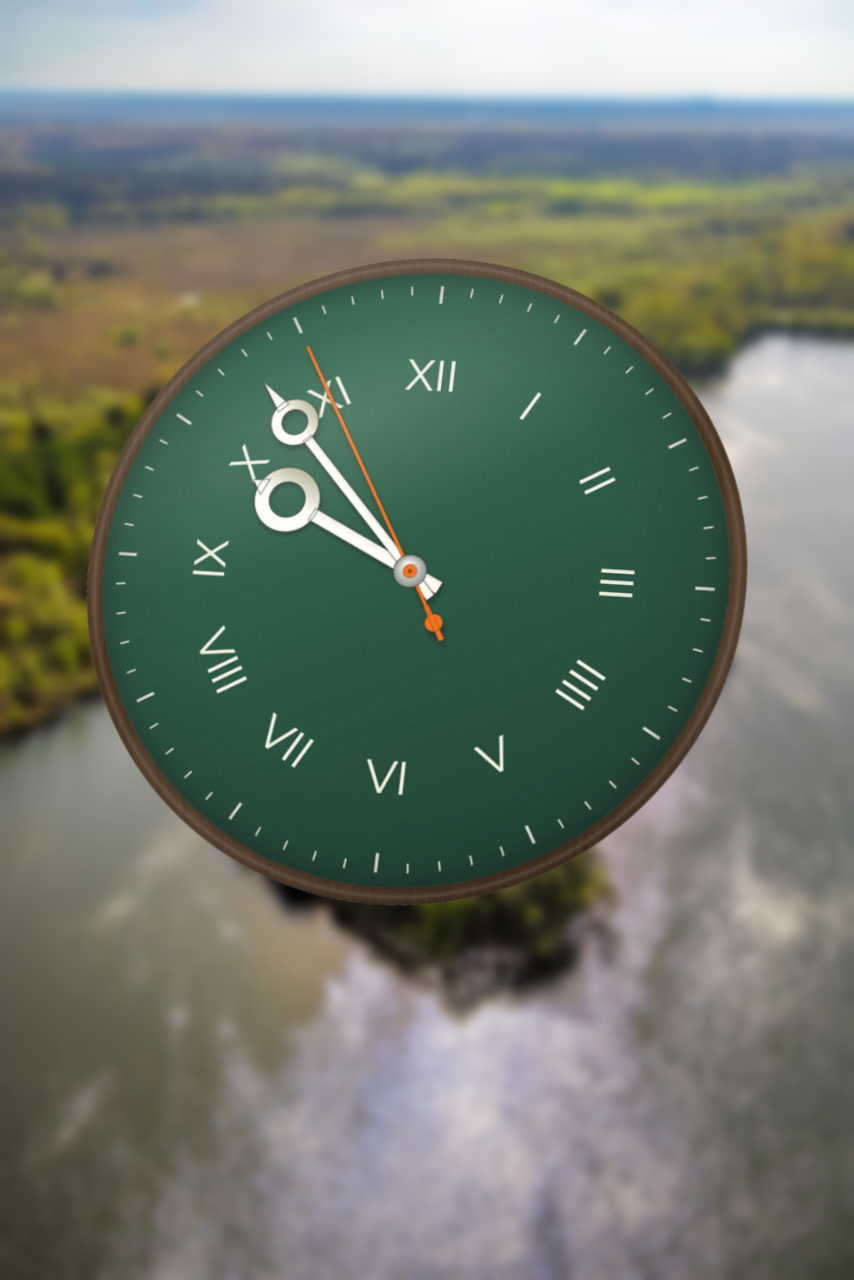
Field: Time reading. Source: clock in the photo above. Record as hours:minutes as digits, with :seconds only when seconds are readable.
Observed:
9:52:55
